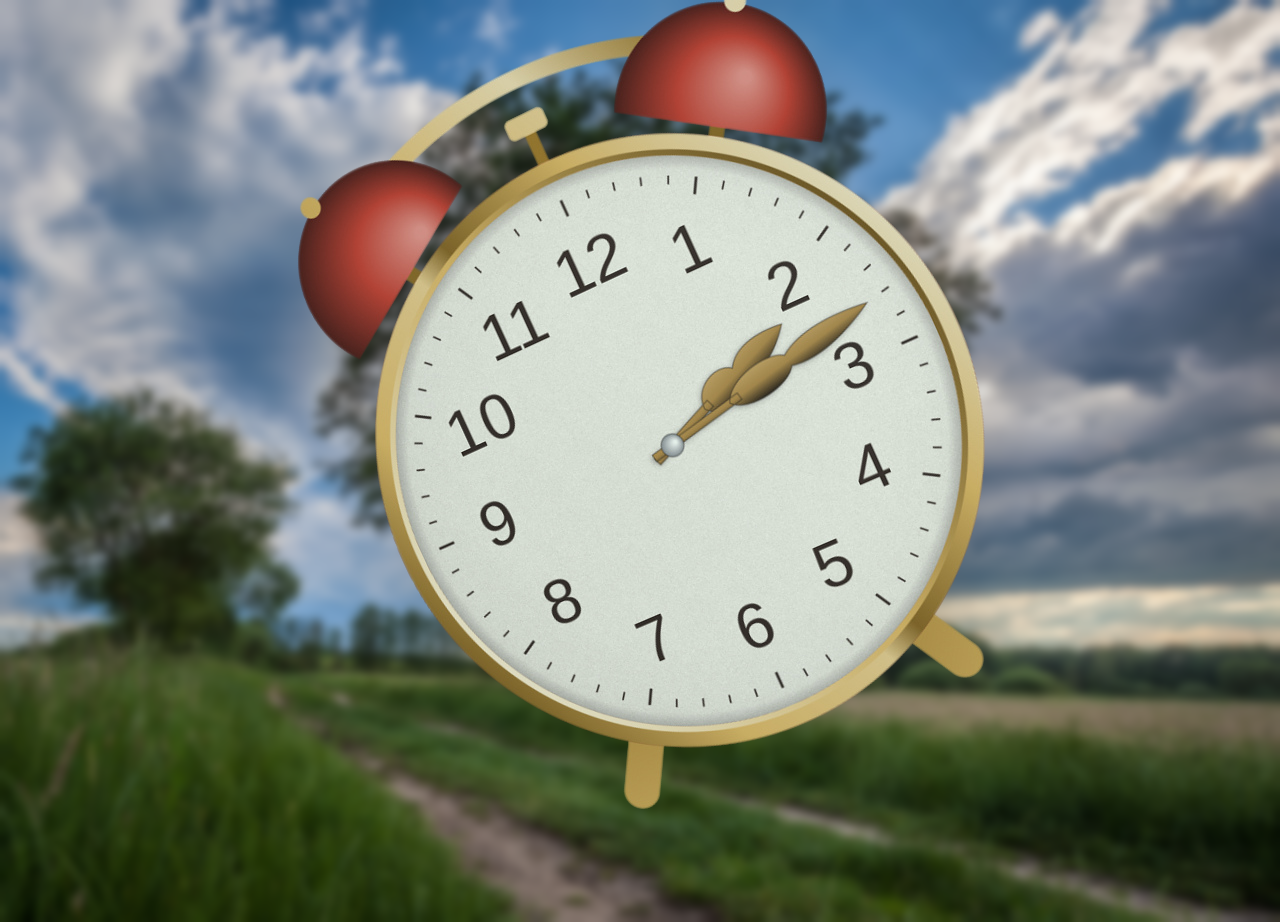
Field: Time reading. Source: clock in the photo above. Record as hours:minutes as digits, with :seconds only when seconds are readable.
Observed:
2:13
